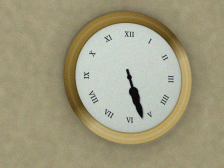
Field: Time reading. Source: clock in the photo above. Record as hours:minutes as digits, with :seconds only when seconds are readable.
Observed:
5:27
